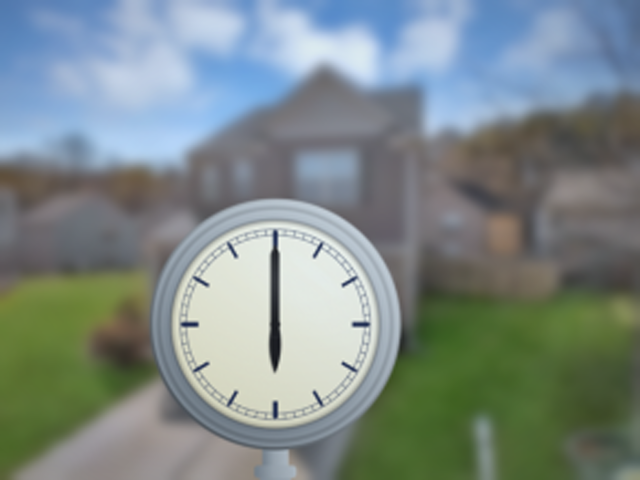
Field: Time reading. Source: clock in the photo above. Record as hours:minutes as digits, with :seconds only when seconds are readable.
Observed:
6:00
